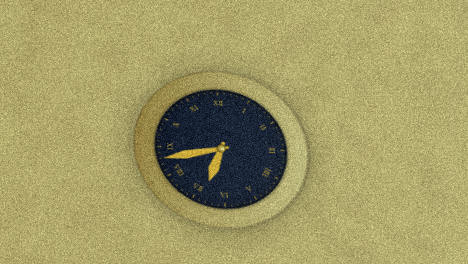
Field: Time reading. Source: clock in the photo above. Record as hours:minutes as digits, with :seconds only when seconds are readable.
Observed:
6:43
